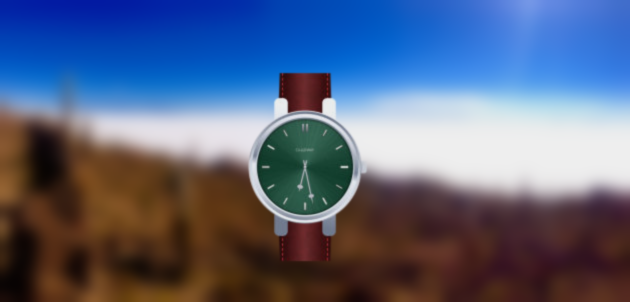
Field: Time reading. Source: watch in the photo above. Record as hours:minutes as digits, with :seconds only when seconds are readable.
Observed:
6:28
